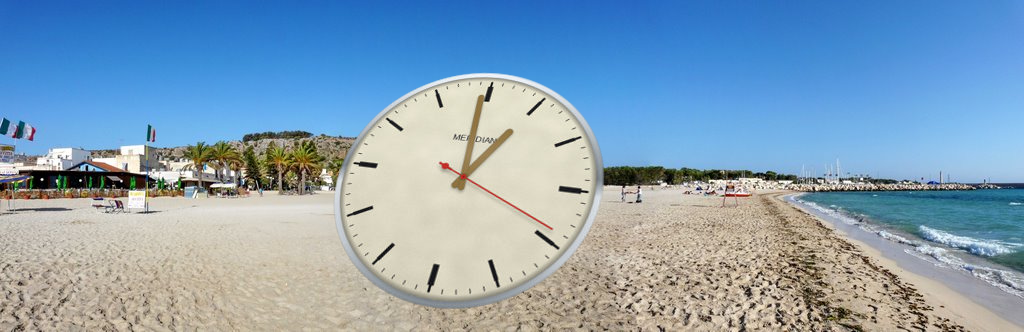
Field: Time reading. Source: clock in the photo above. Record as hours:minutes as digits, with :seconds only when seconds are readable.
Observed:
12:59:19
